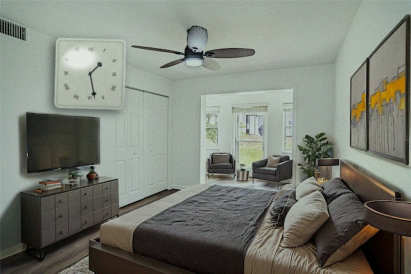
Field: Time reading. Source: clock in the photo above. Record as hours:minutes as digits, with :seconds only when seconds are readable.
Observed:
1:28
